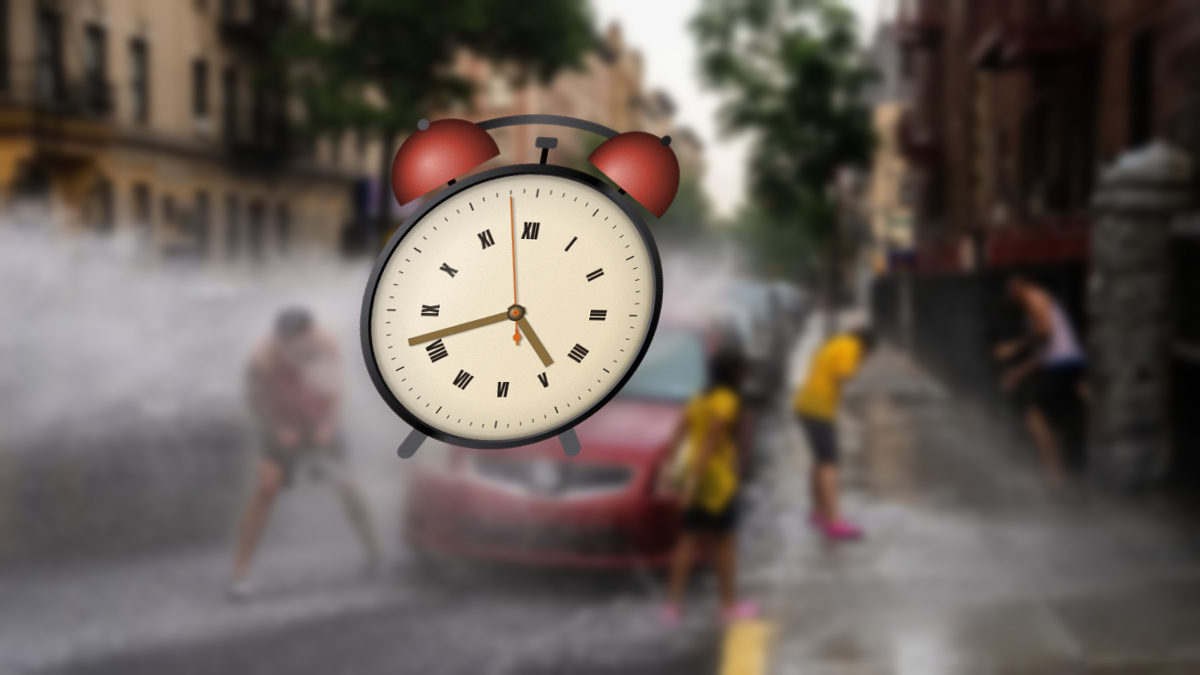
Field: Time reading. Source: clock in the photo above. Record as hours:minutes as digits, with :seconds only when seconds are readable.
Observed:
4:41:58
